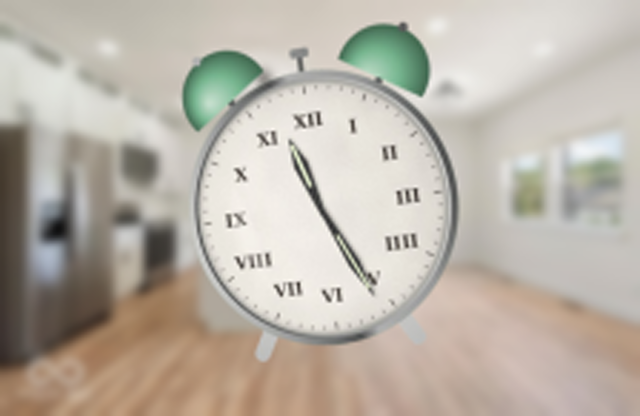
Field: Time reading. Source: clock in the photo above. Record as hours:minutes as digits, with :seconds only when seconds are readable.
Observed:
11:26
